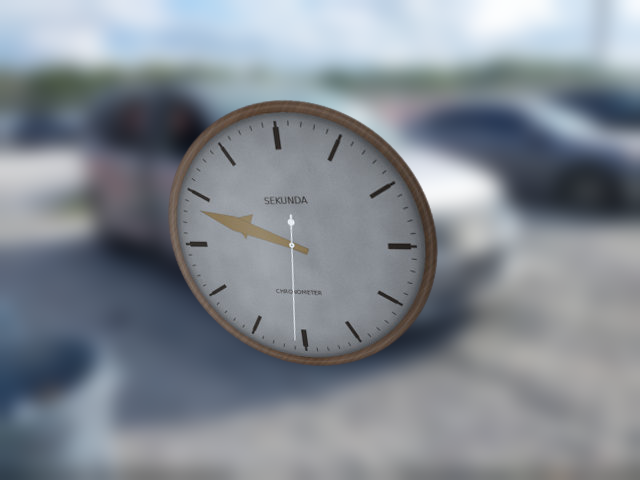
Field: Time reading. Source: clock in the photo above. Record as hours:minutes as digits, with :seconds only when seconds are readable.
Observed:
9:48:31
